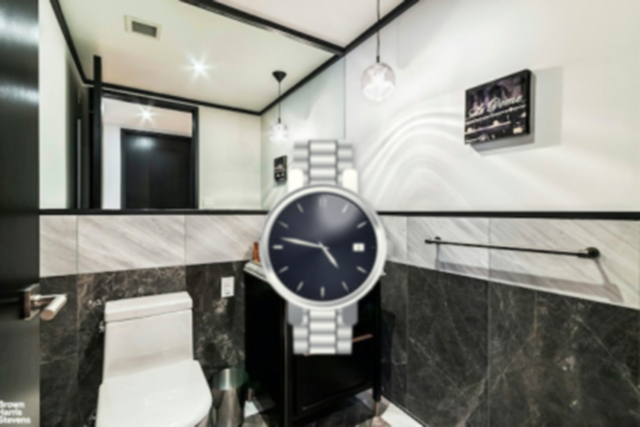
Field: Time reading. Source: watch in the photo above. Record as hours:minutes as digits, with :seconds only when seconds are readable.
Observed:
4:47
